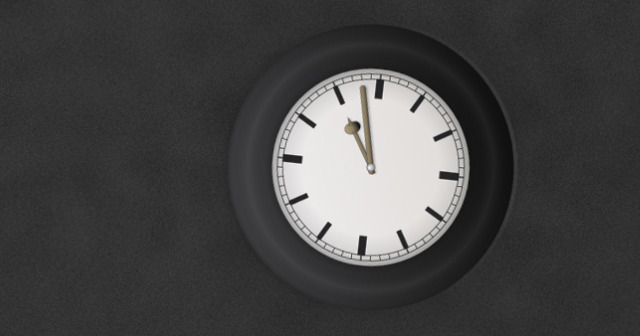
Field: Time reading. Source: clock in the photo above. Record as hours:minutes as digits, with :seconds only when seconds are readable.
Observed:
10:58
